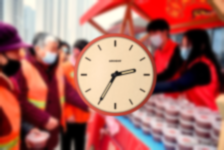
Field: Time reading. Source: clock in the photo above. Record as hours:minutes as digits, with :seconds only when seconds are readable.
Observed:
2:35
